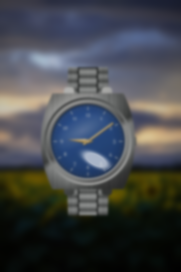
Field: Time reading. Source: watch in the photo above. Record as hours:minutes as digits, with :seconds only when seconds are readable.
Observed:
9:09
